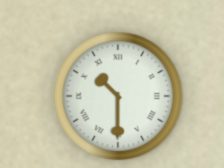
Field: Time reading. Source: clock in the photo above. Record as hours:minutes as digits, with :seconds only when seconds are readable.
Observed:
10:30
